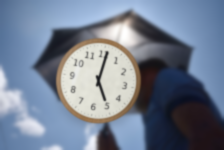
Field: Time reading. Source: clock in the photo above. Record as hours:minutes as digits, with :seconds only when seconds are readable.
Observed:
5:01
